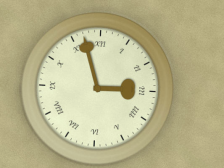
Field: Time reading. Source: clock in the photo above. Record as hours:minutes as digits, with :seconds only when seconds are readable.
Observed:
2:57
